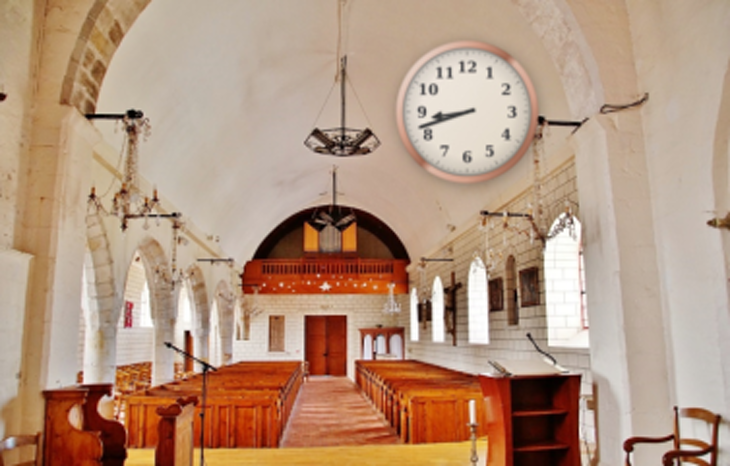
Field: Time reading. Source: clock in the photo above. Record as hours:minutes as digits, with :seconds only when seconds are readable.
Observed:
8:42
